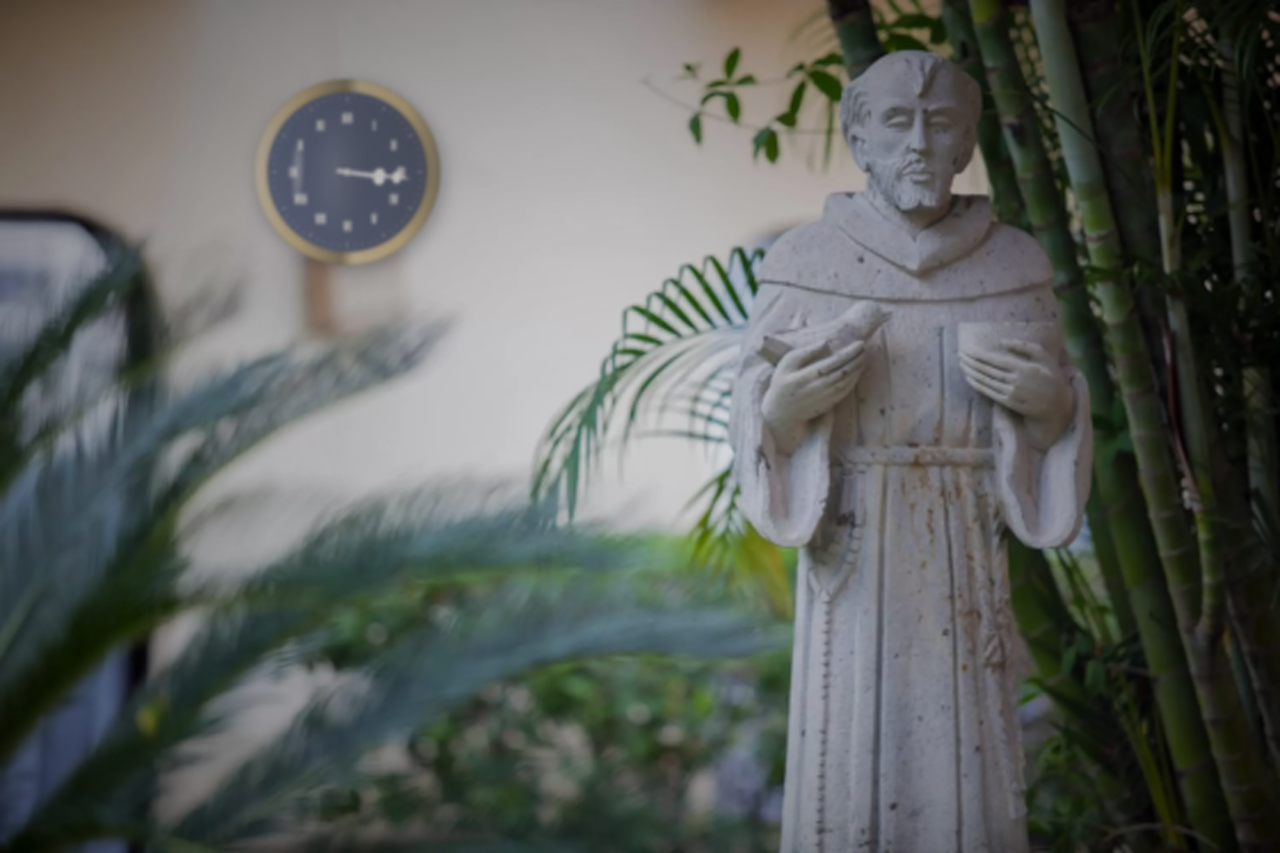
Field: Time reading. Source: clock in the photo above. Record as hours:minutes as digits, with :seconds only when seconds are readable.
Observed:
3:16
